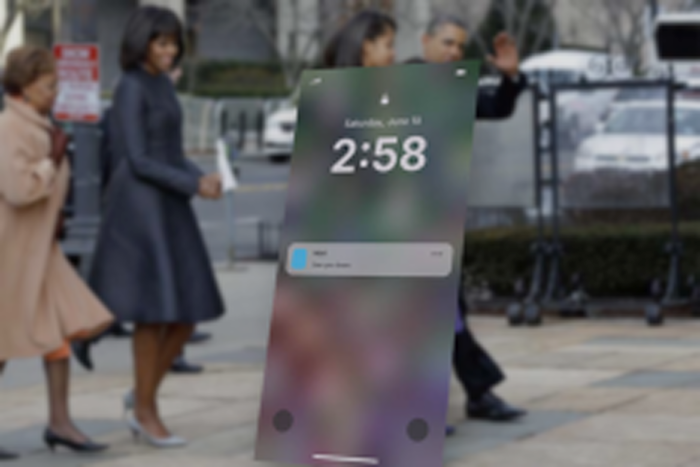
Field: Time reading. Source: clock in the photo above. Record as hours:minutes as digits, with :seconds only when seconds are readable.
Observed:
2:58
